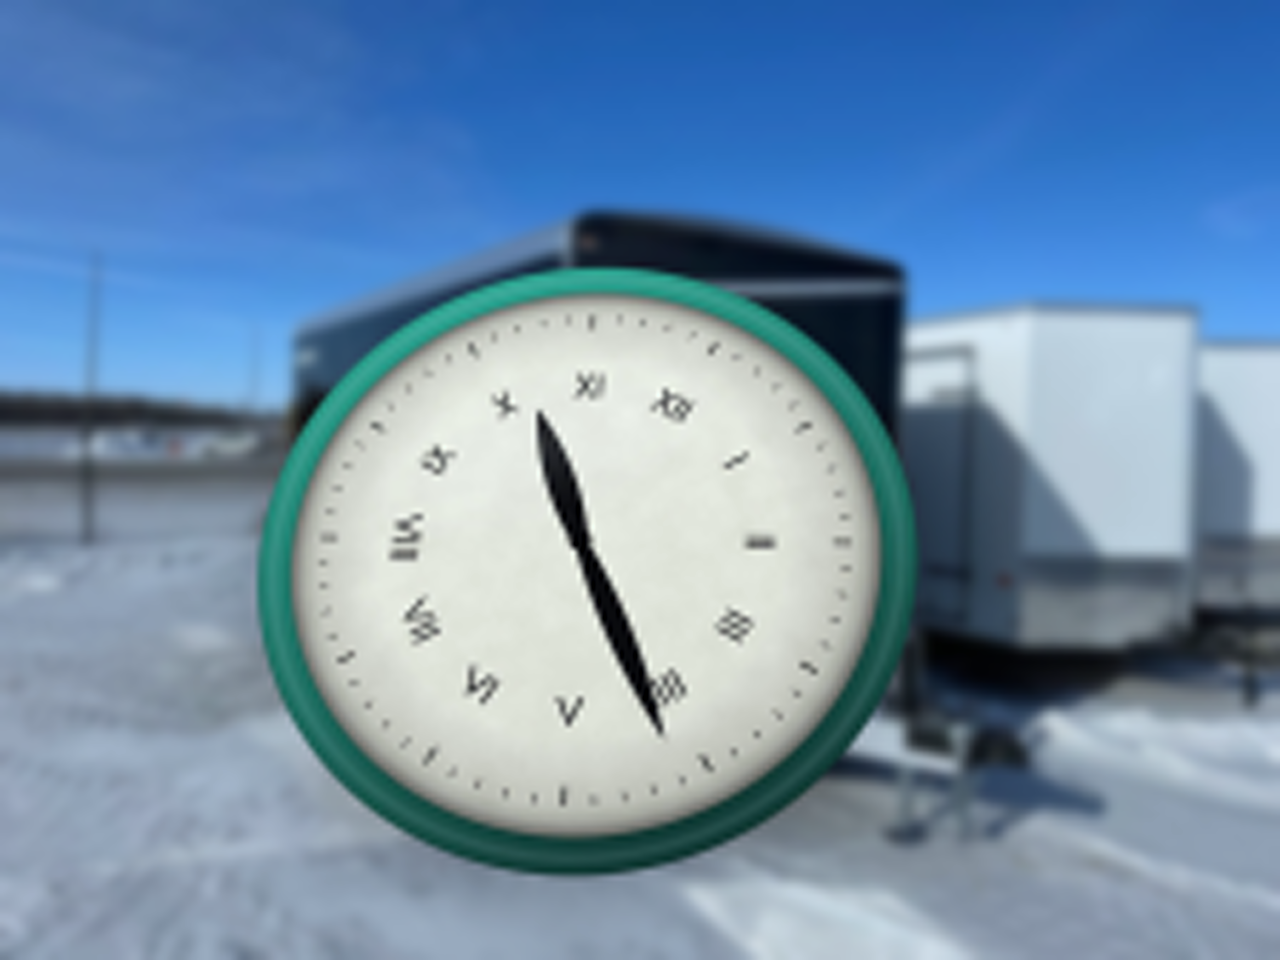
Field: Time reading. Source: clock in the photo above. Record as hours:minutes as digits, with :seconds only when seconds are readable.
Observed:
10:21
